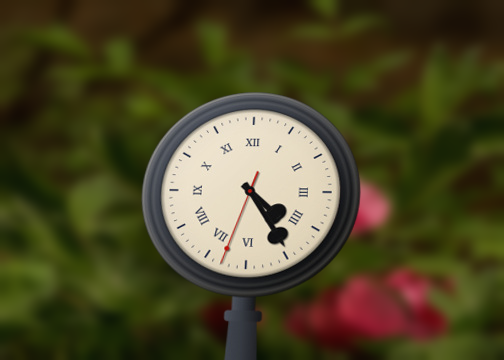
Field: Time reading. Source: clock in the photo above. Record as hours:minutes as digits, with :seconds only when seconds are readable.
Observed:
4:24:33
